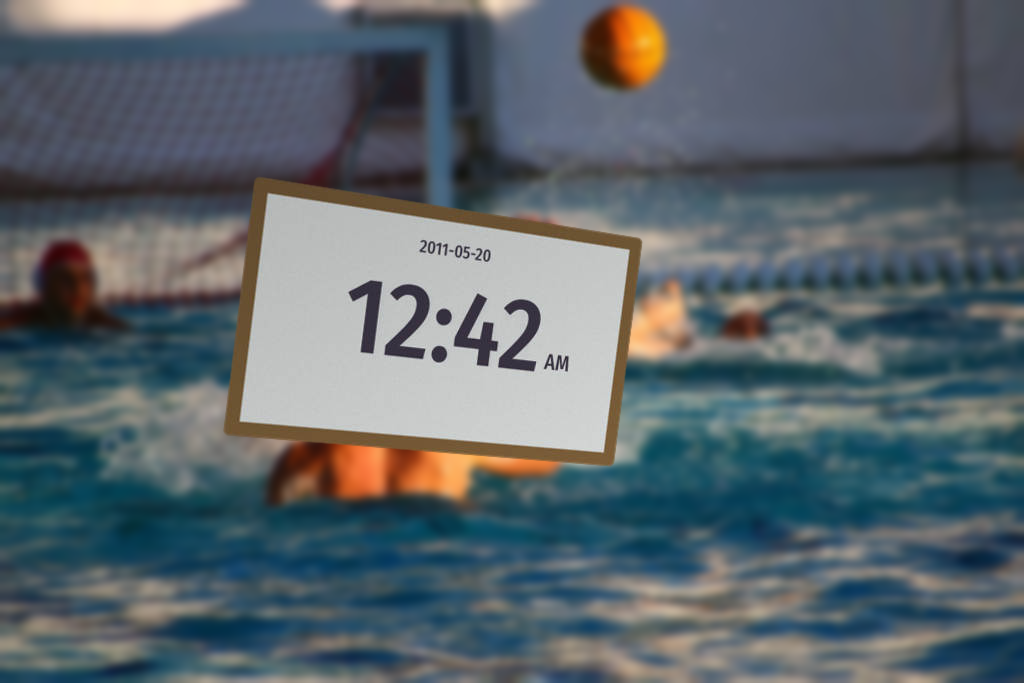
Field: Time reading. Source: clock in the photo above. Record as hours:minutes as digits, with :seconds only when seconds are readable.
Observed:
12:42
